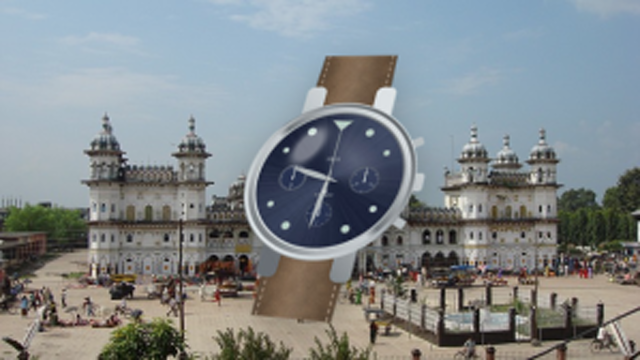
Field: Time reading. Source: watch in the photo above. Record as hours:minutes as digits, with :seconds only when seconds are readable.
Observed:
9:31
